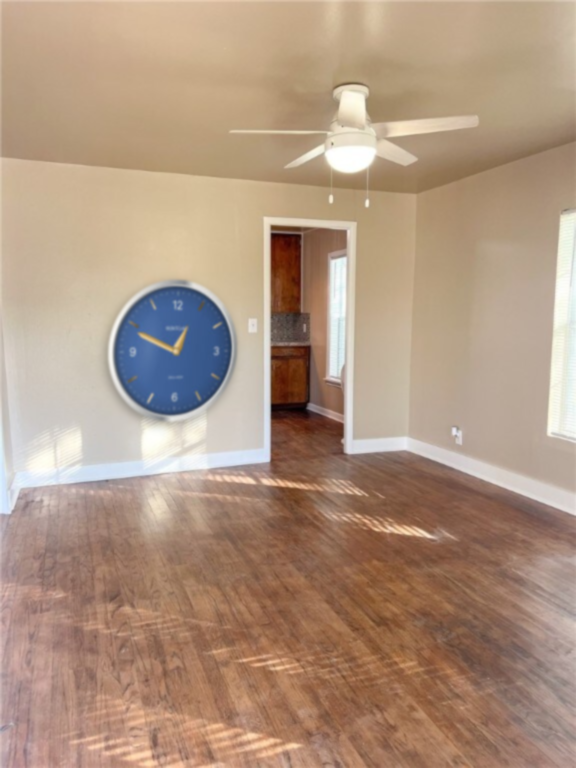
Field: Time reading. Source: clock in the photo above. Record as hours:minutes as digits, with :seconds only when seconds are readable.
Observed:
12:49
